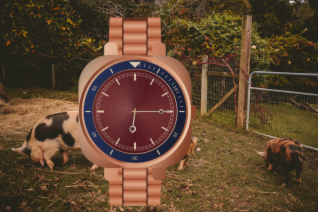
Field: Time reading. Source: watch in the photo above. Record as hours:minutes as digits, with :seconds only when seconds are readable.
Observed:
6:15
